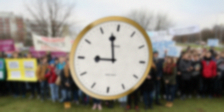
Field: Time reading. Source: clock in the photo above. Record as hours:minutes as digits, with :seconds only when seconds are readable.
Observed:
8:58
